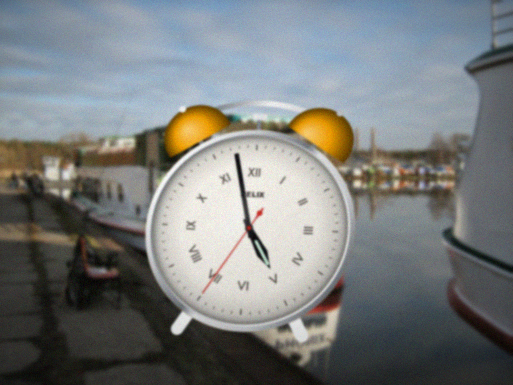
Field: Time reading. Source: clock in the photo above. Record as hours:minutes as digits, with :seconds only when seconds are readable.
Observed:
4:57:35
